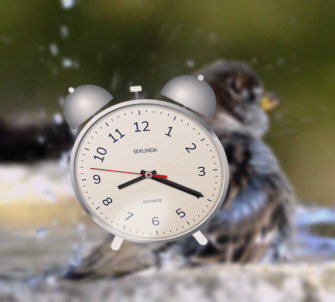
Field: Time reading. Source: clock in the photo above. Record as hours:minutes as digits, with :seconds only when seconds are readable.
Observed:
8:19:47
